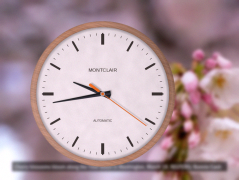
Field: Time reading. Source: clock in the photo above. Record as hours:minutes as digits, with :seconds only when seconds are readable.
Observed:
9:43:21
